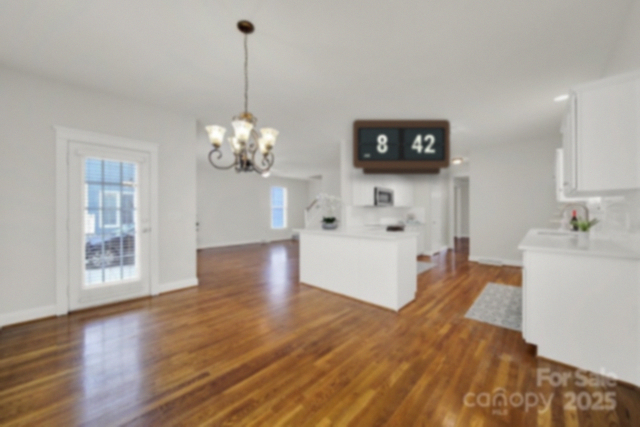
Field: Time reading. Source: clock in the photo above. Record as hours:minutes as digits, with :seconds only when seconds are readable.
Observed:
8:42
